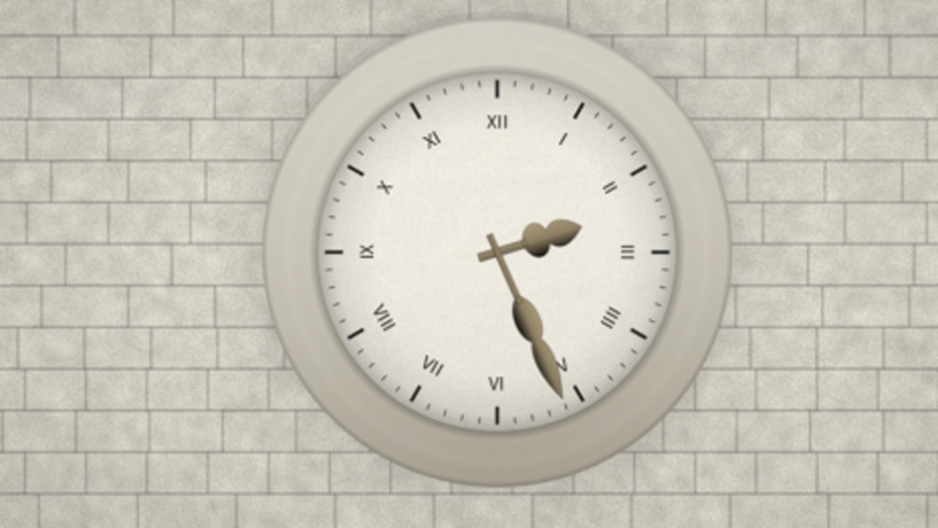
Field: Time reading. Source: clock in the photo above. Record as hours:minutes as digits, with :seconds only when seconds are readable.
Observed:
2:26
